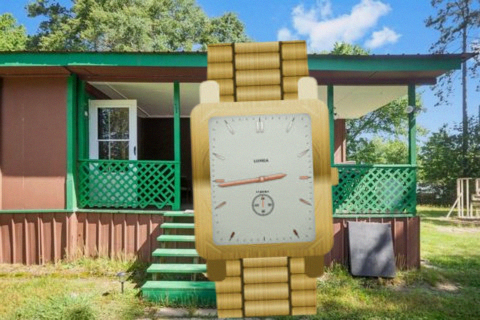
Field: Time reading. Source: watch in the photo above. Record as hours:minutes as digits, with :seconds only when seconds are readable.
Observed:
2:44
